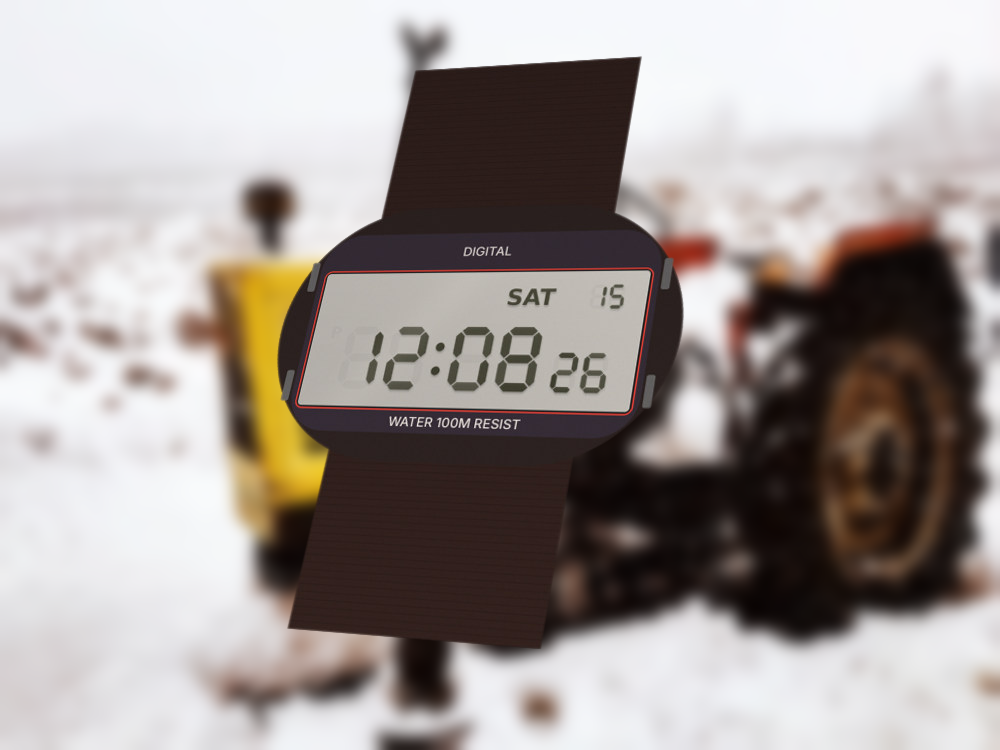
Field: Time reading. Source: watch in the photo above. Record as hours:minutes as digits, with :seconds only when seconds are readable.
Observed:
12:08:26
